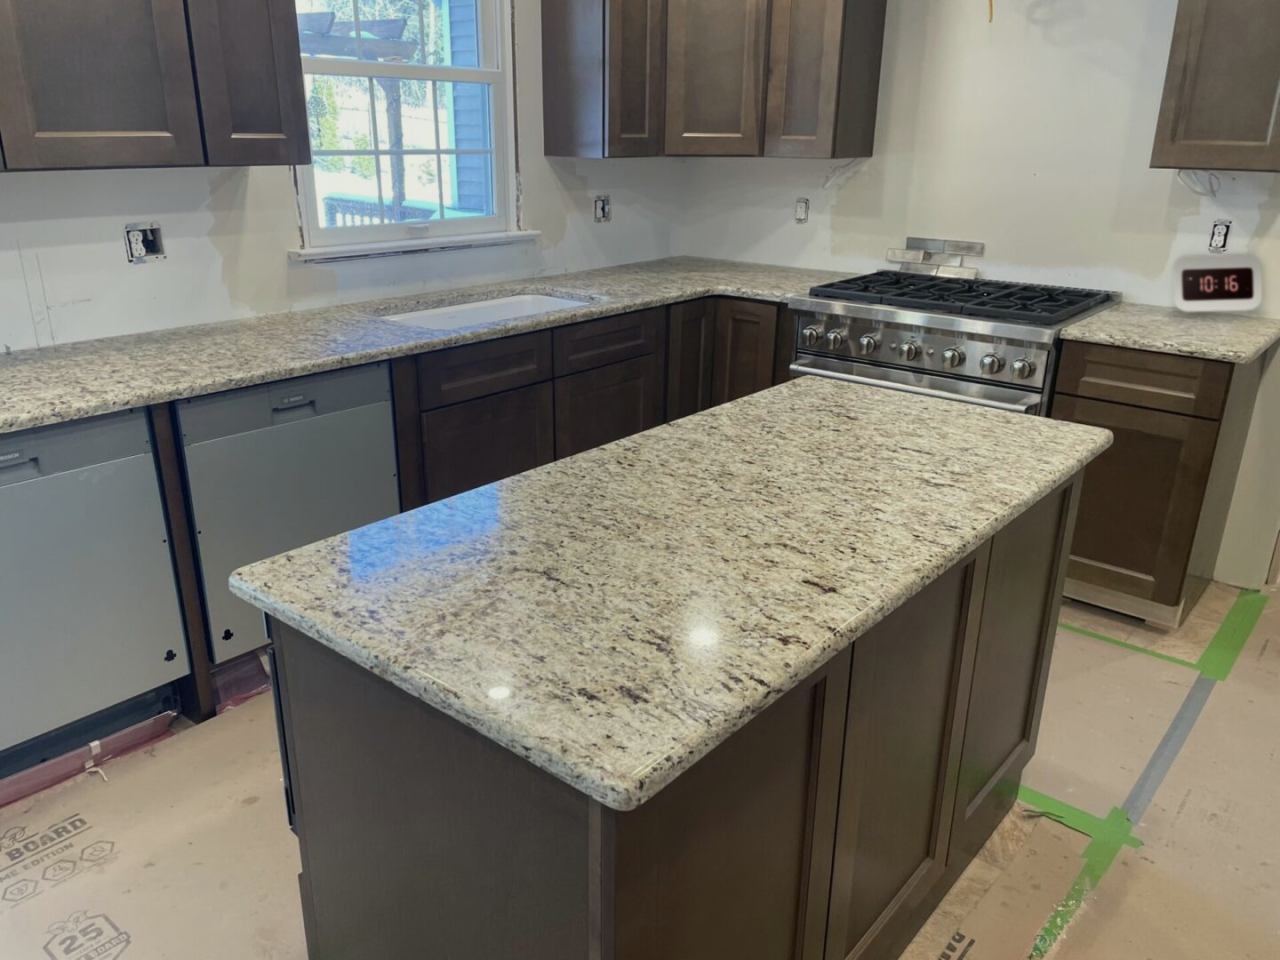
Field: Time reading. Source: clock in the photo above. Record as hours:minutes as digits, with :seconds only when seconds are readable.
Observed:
10:16
